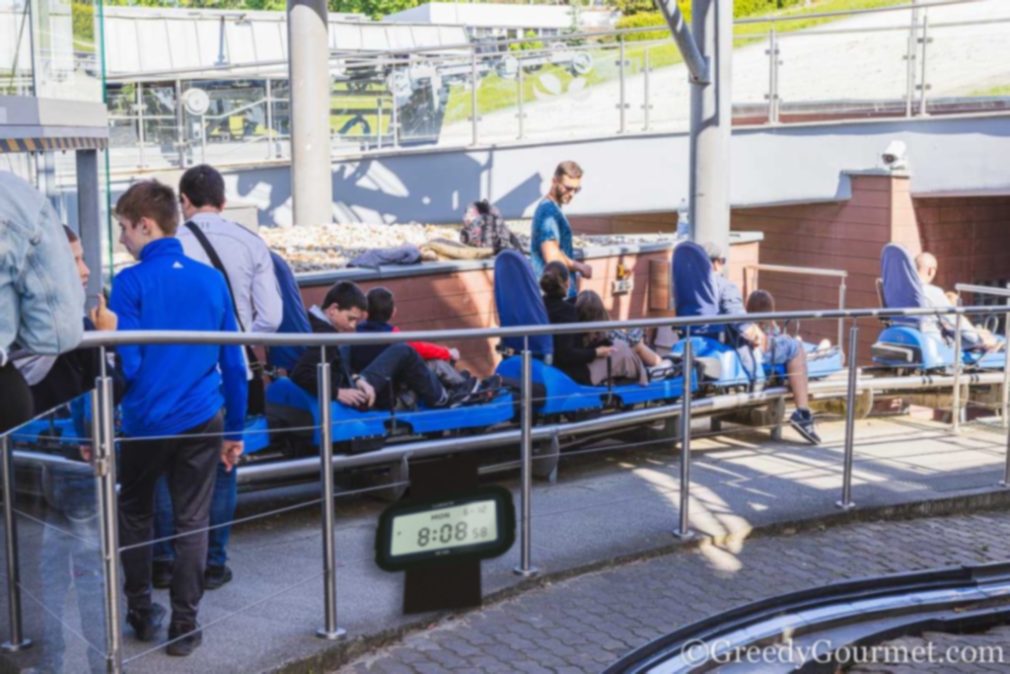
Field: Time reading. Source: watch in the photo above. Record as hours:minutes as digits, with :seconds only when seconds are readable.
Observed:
8:08
